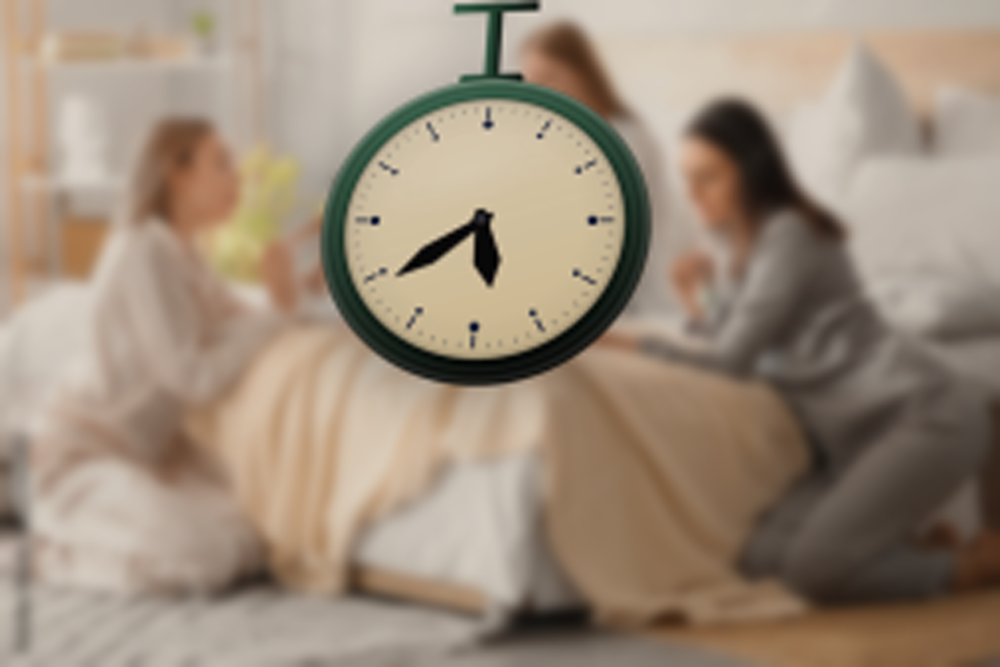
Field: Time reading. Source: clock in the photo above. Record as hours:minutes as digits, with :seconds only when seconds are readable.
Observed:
5:39
